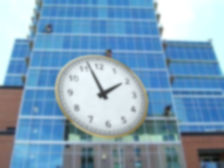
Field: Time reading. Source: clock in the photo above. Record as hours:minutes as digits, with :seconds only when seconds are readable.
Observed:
1:57
